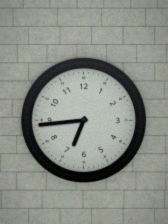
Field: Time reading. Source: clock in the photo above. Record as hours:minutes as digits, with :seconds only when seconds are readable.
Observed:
6:44
